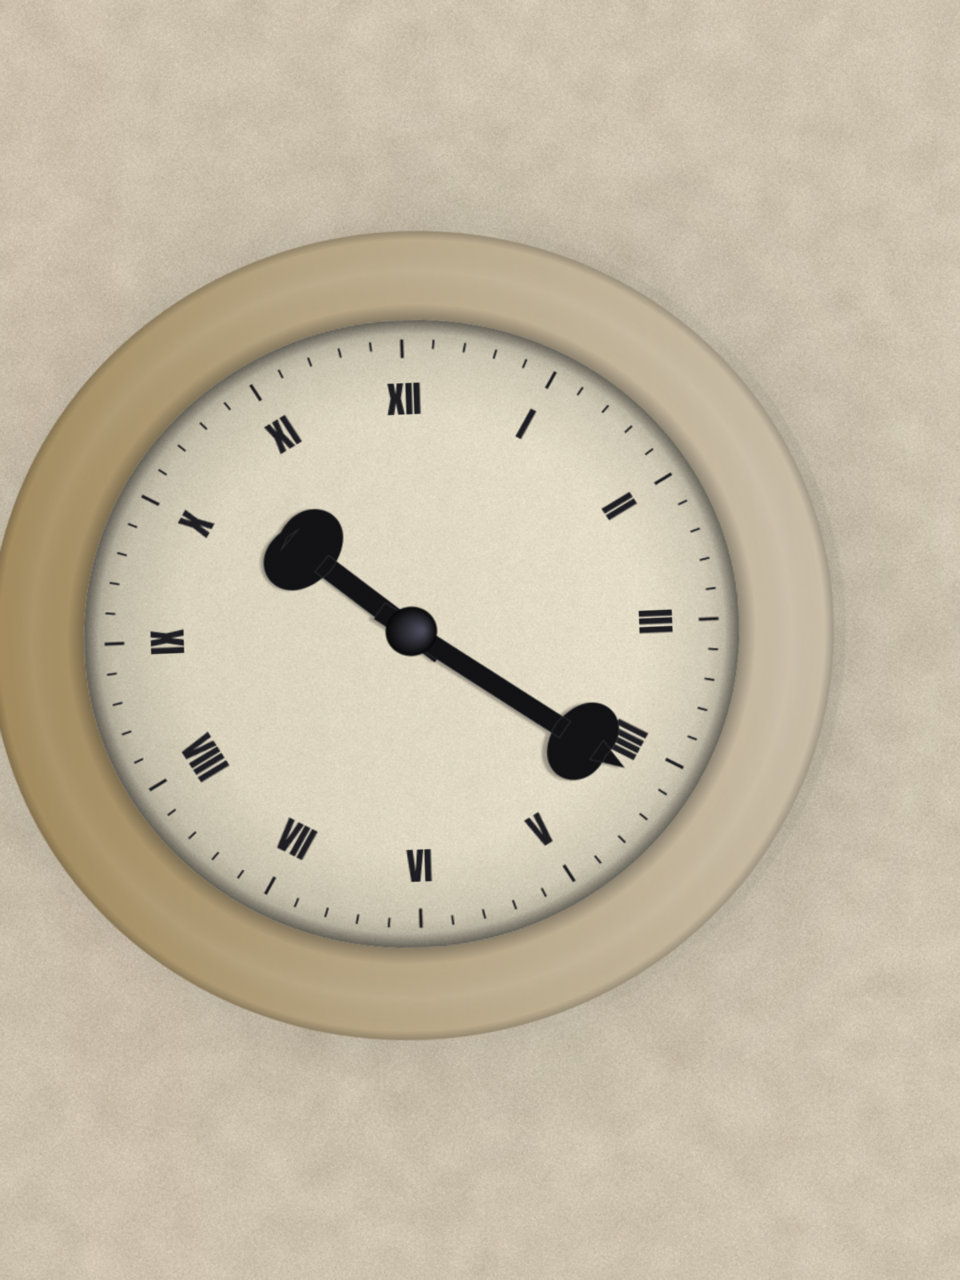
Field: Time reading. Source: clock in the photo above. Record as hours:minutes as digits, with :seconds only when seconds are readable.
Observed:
10:21
